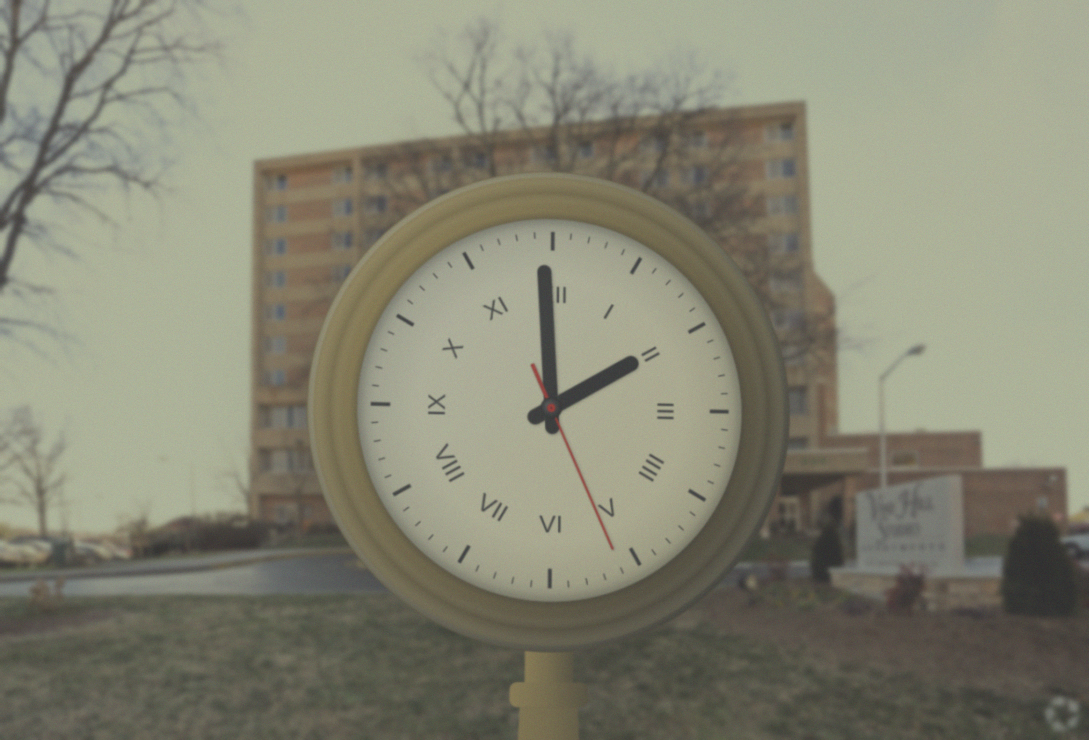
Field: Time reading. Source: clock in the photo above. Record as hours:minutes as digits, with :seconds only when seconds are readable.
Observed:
1:59:26
